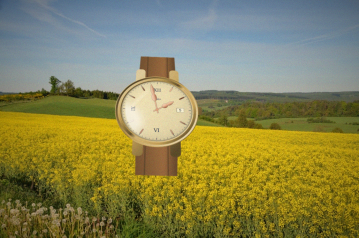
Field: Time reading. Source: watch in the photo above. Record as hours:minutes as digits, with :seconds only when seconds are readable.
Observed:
1:58
